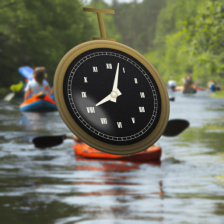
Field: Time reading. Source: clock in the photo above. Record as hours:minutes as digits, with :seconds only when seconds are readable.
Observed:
8:03
